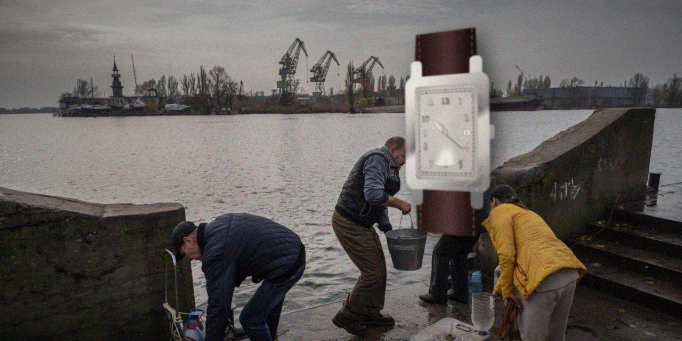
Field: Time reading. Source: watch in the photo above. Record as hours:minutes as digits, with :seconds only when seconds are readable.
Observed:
10:21
